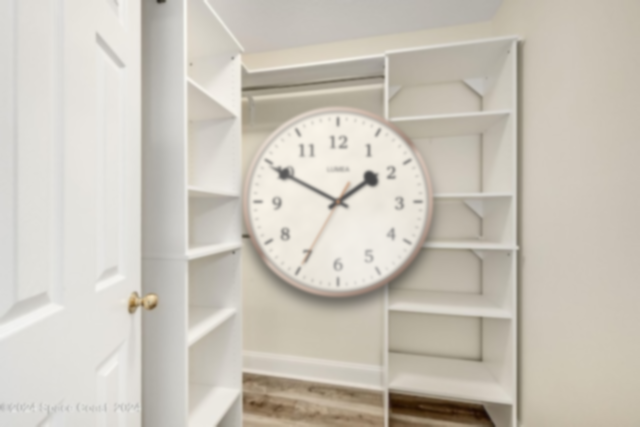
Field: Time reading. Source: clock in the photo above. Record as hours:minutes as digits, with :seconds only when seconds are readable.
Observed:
1:49:35
